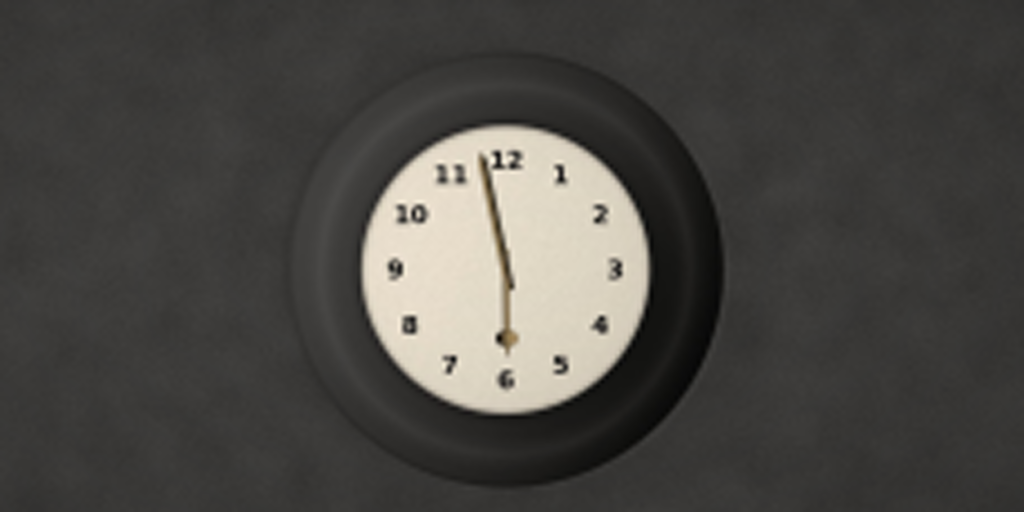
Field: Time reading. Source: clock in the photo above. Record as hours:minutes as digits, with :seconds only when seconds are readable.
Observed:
5:58
